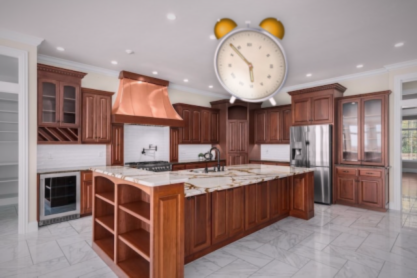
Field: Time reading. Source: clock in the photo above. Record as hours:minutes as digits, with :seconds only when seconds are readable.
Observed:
5:53
